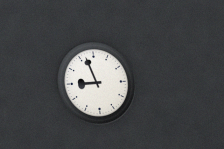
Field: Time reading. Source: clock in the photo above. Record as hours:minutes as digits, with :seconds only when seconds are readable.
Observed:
8:57
